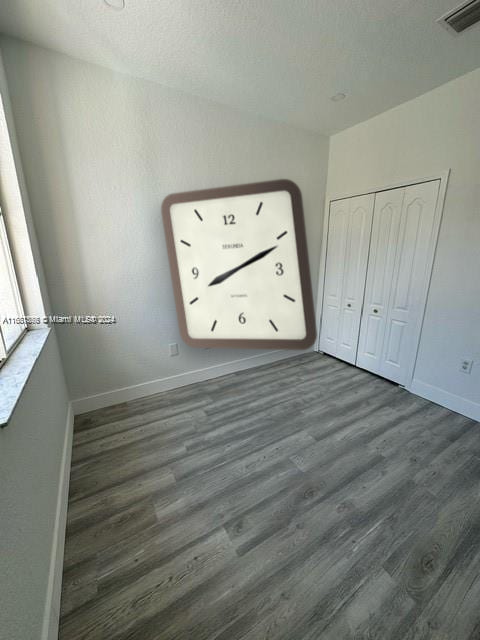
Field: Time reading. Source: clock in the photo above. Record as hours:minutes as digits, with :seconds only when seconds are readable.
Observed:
8:11
